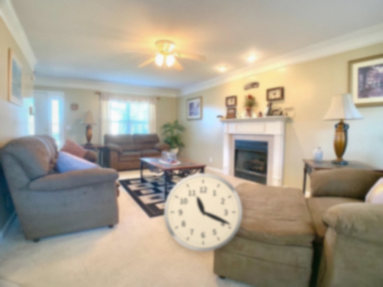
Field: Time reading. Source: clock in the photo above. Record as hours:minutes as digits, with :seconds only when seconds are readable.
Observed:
11:19
